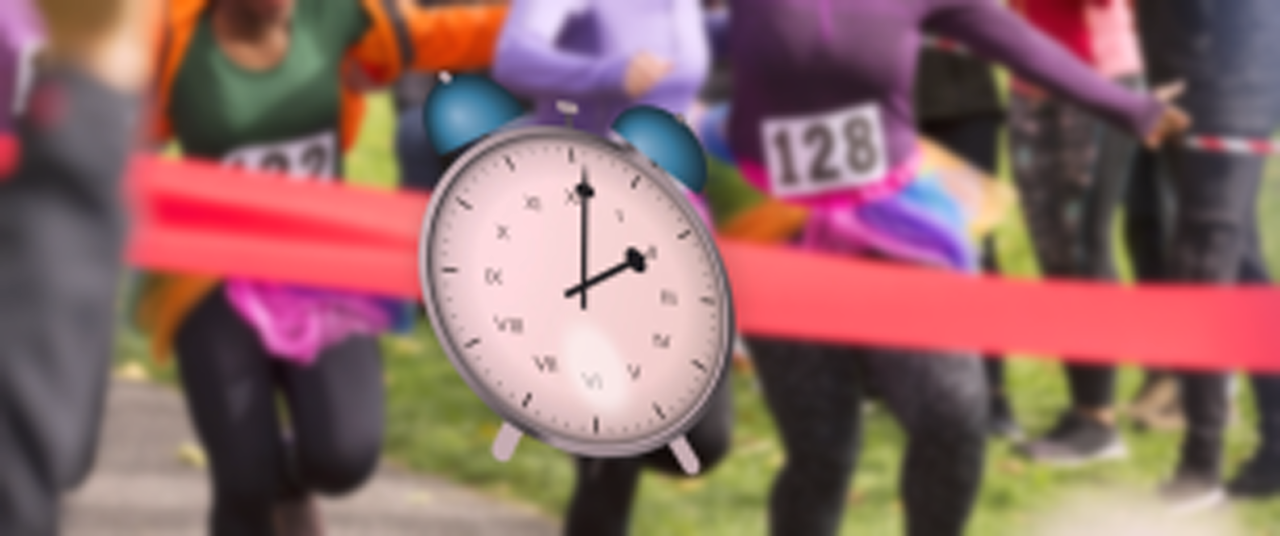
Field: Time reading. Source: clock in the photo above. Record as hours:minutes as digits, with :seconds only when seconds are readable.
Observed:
2:01
